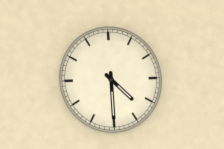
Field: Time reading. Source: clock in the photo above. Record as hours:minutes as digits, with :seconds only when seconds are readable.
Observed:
4:30
